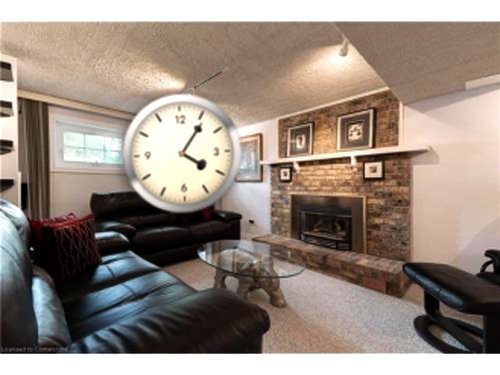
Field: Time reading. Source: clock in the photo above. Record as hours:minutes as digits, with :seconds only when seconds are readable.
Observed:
4:06
